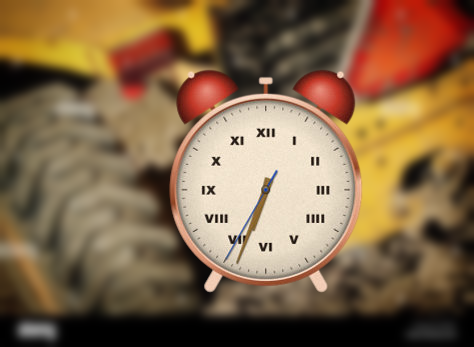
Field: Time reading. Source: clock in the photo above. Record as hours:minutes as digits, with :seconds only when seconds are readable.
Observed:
6:33:35
